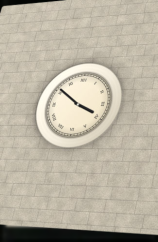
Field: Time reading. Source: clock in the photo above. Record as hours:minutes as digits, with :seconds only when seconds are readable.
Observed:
3:51
